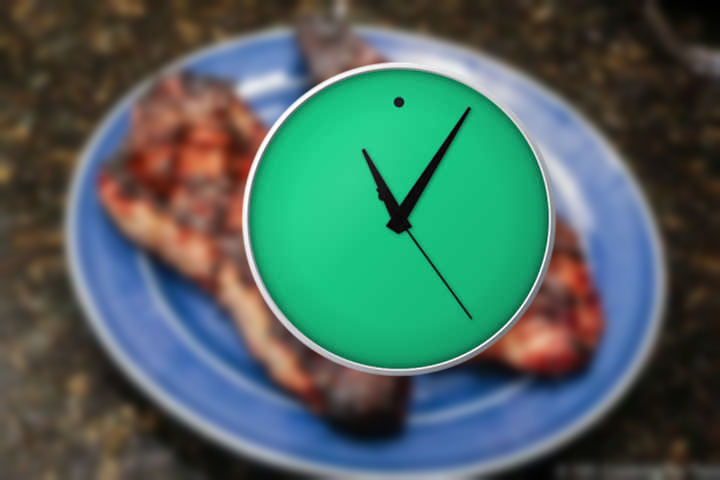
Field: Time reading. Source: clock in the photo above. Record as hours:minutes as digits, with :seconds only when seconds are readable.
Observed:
11:05:24
